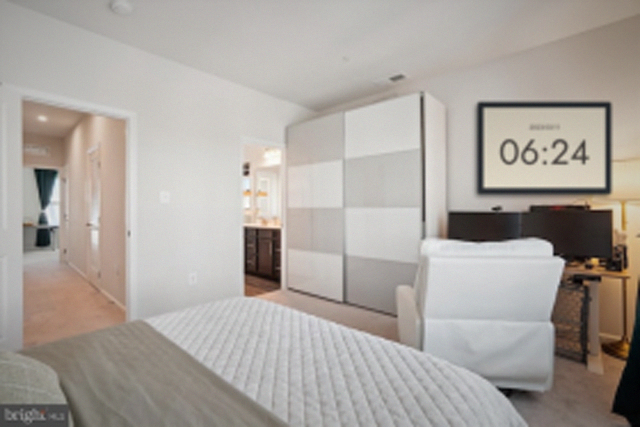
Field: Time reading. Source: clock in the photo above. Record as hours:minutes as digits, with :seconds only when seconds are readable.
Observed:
6:24
